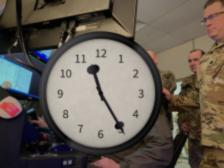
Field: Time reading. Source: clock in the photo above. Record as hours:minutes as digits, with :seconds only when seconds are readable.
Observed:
11:25
